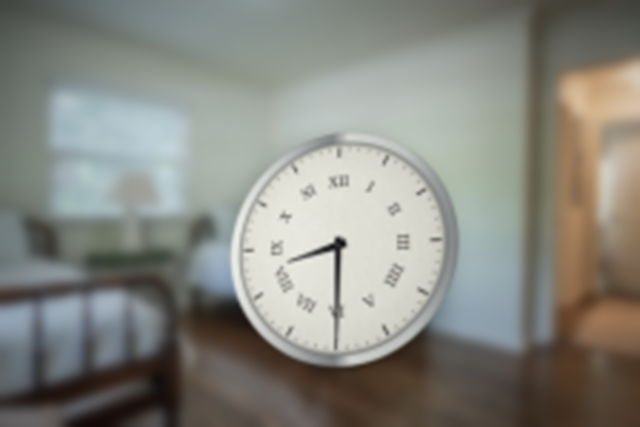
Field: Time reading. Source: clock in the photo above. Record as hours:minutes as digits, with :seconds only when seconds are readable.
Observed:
8:30
